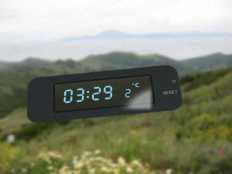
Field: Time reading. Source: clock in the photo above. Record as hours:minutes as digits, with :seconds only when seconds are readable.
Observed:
3:29
